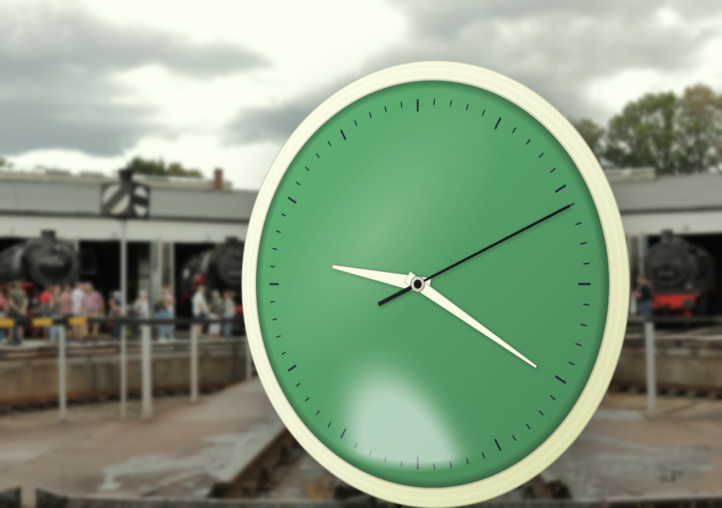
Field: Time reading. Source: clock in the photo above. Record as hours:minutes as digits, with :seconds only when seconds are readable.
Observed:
9:20:11
